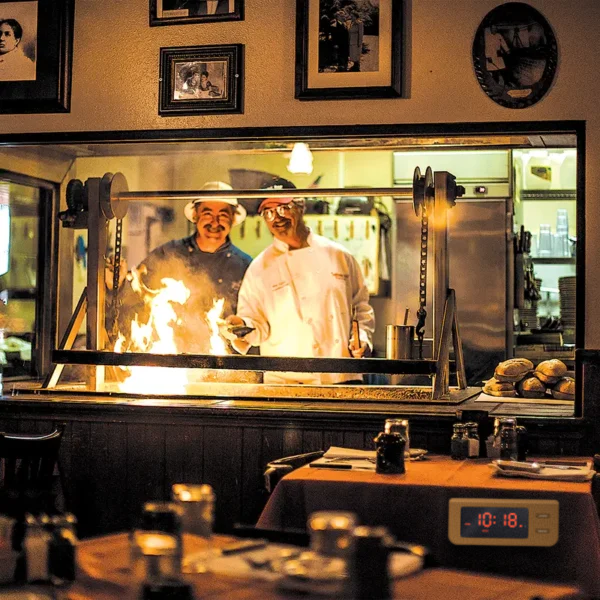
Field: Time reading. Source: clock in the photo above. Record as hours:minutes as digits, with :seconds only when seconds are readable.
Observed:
10:18
